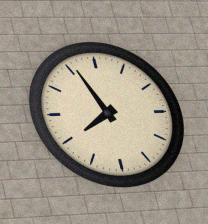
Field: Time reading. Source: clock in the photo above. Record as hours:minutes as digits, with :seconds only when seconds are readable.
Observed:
7:56
